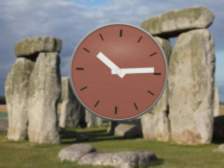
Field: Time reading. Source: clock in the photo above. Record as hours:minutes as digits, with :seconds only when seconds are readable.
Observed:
10:14
